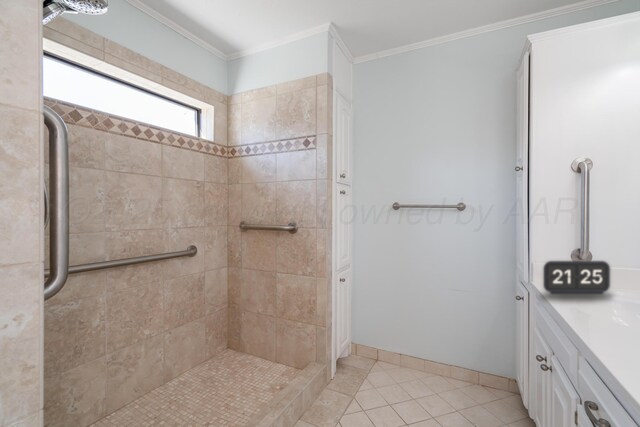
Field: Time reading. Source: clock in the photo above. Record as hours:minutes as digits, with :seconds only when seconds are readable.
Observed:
21:25
